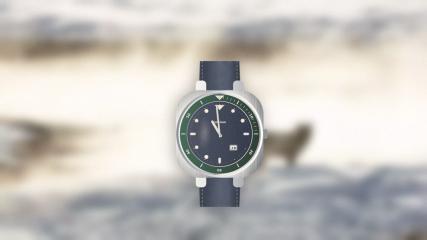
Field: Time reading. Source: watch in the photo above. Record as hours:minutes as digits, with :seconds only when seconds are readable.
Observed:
10:59
